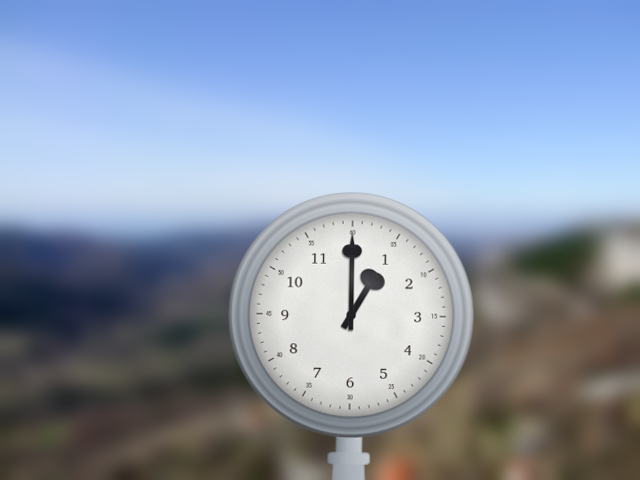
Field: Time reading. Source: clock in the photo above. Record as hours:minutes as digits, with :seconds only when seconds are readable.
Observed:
1:00
